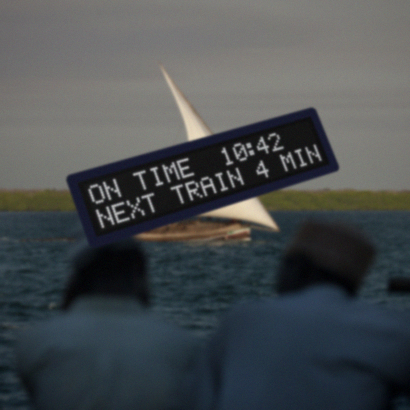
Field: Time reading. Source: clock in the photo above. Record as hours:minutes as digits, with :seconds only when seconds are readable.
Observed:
10:42
